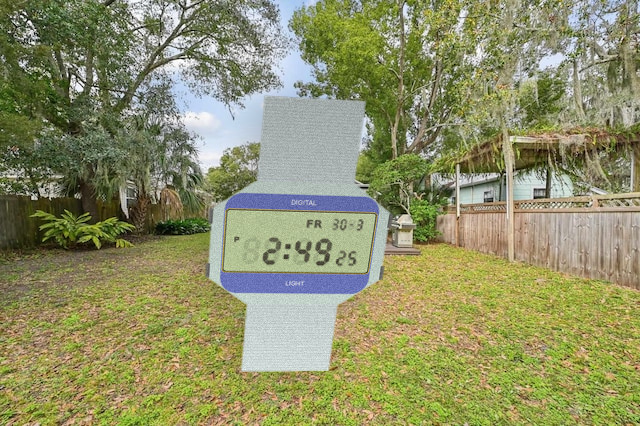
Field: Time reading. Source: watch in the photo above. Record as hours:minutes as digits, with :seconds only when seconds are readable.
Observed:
2:49:25
